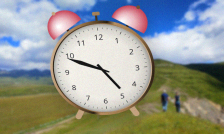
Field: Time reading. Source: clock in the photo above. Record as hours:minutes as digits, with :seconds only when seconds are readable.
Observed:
4:49
